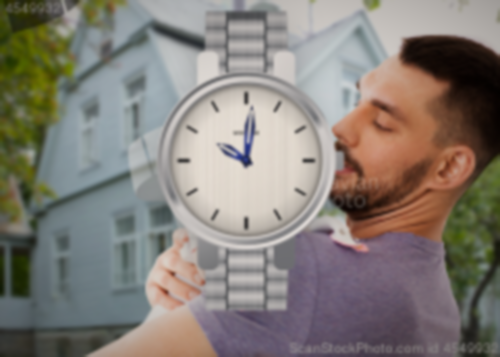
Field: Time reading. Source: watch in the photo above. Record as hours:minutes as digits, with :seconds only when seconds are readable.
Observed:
10:01
